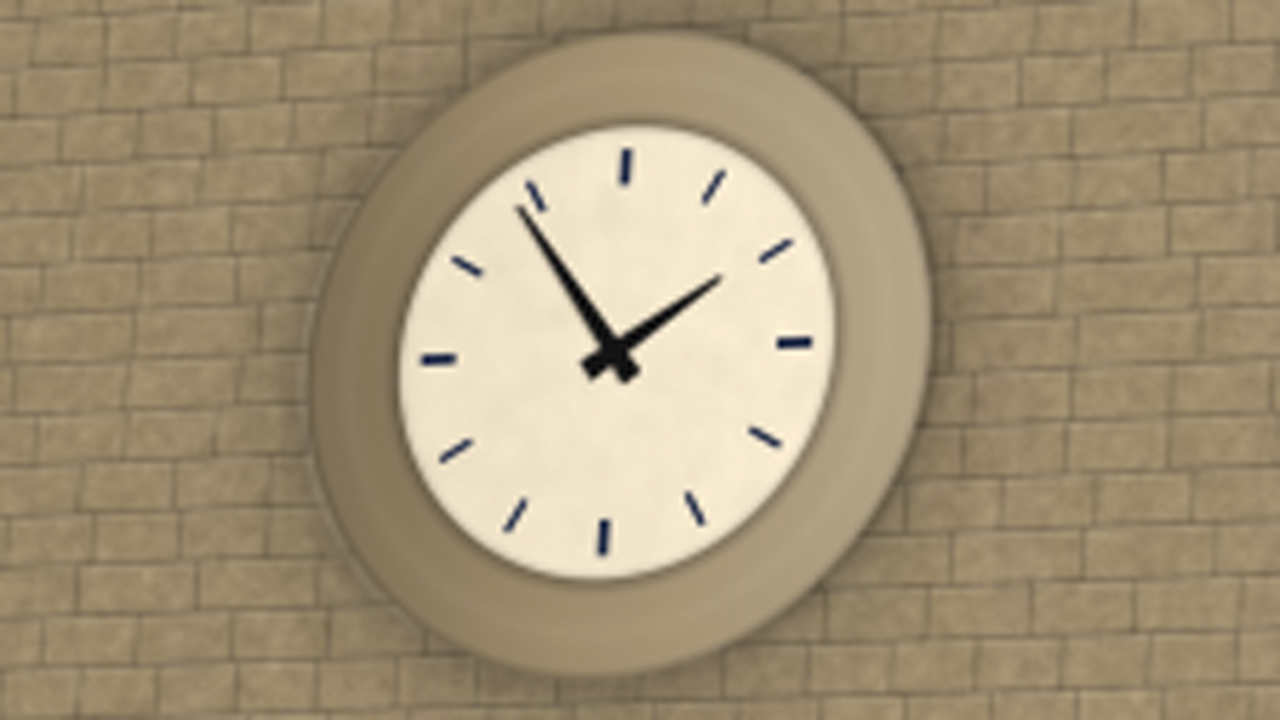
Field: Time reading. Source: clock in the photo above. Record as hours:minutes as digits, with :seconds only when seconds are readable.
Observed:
1:54
